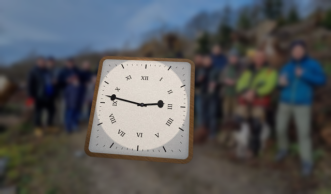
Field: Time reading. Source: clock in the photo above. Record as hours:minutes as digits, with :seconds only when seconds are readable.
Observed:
2:47
